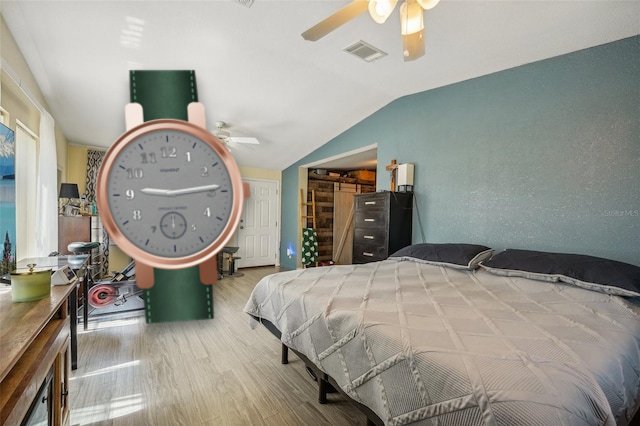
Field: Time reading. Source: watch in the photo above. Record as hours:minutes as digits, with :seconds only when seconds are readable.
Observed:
9:14
